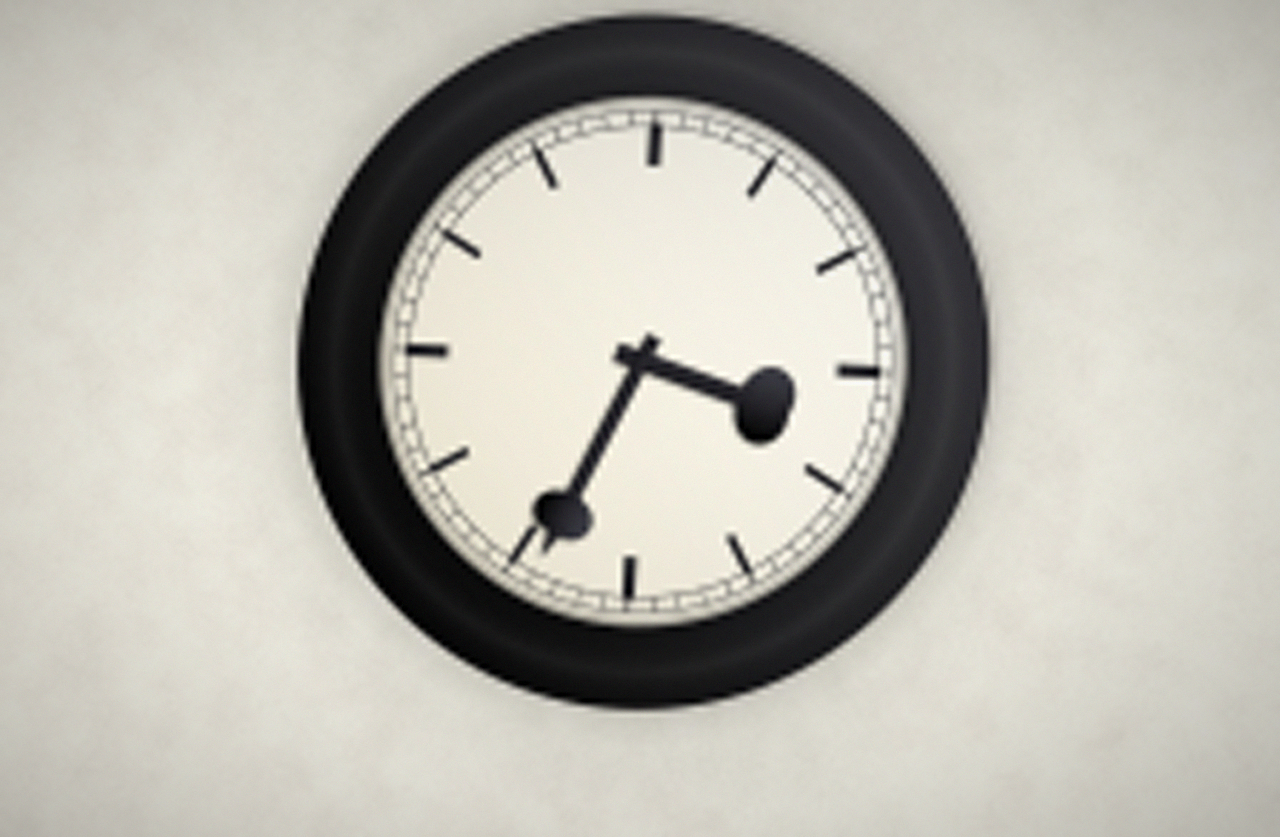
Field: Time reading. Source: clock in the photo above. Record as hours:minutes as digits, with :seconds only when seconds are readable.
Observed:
3:34
